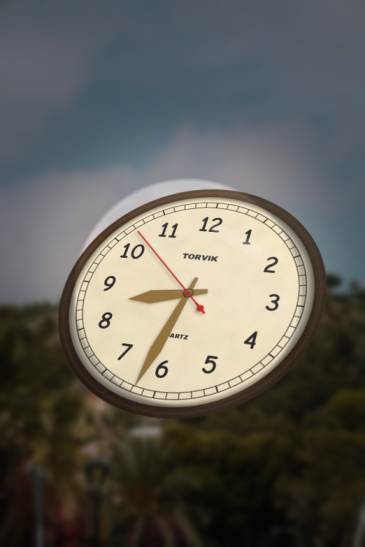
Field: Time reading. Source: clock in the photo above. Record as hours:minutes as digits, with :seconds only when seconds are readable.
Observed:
8:31:52
